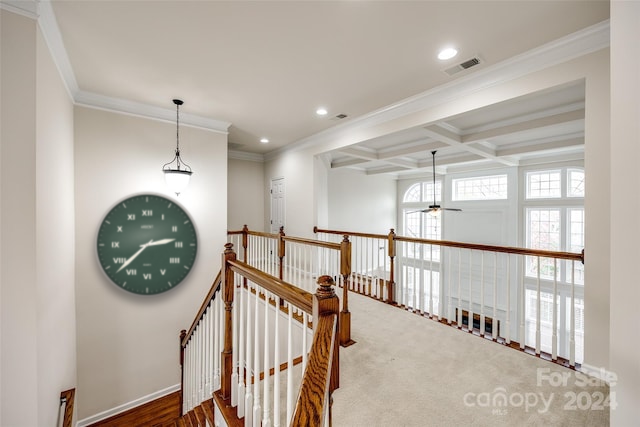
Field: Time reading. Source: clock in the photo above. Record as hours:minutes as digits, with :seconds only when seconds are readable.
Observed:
2:38
